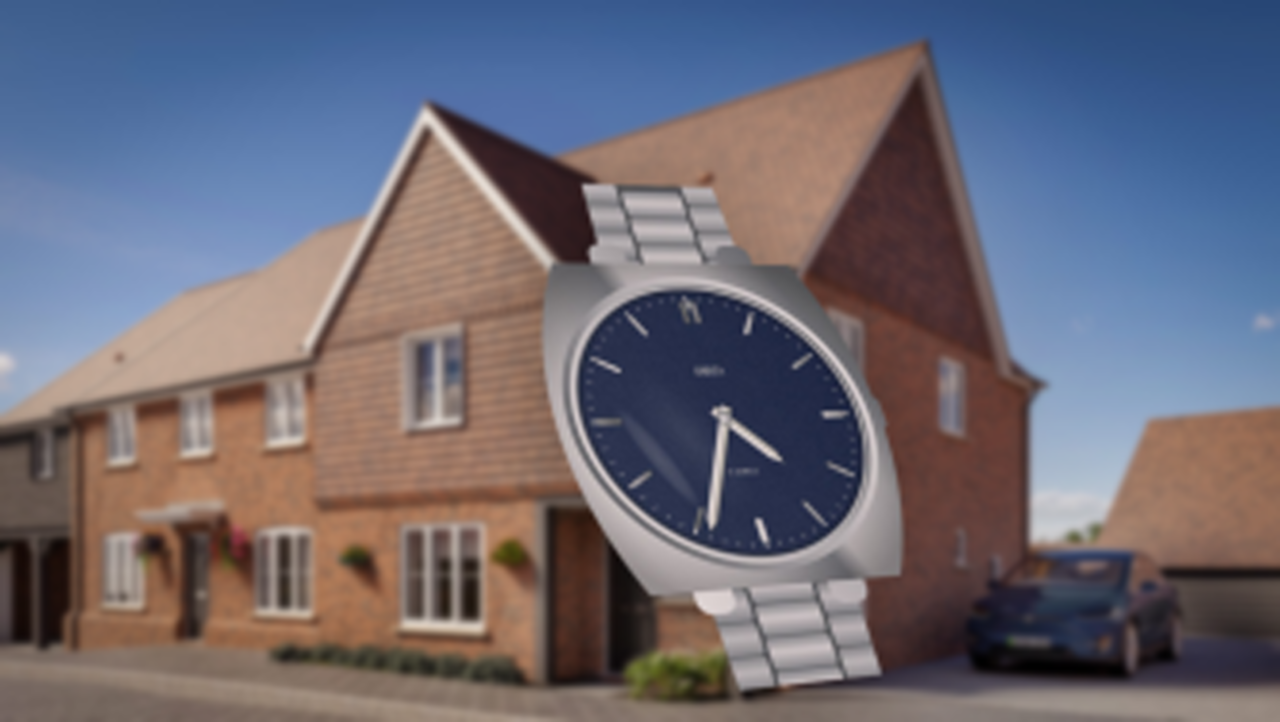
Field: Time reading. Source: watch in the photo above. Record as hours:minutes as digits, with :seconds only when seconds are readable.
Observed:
4:34
